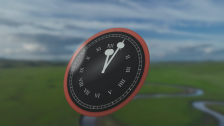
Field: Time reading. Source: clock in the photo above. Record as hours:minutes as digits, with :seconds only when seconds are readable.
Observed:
12:04
